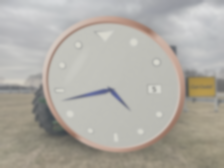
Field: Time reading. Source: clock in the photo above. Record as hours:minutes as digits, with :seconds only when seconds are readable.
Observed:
4:43
